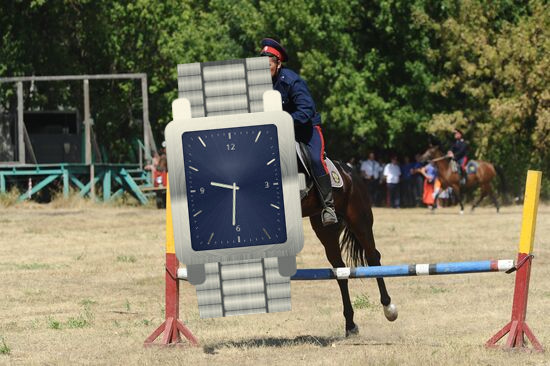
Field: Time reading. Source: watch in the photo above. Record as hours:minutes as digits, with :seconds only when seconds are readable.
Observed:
9:31
